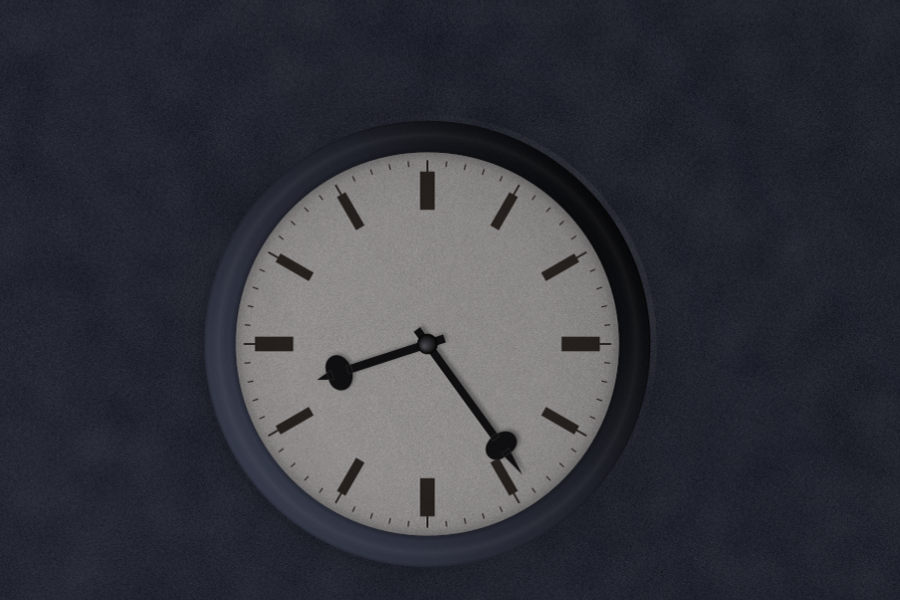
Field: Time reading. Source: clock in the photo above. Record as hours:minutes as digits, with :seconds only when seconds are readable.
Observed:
8:24
